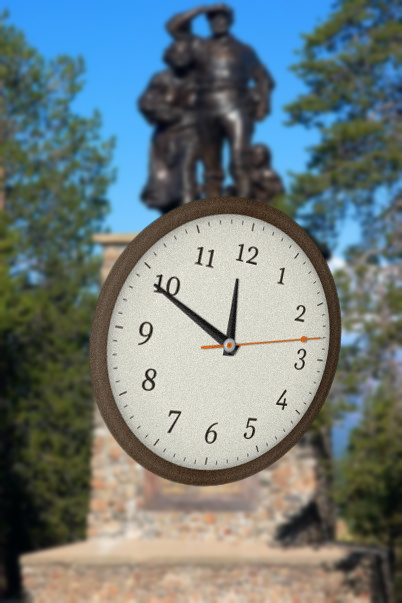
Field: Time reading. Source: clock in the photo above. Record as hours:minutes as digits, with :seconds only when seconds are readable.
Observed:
11:49:13
